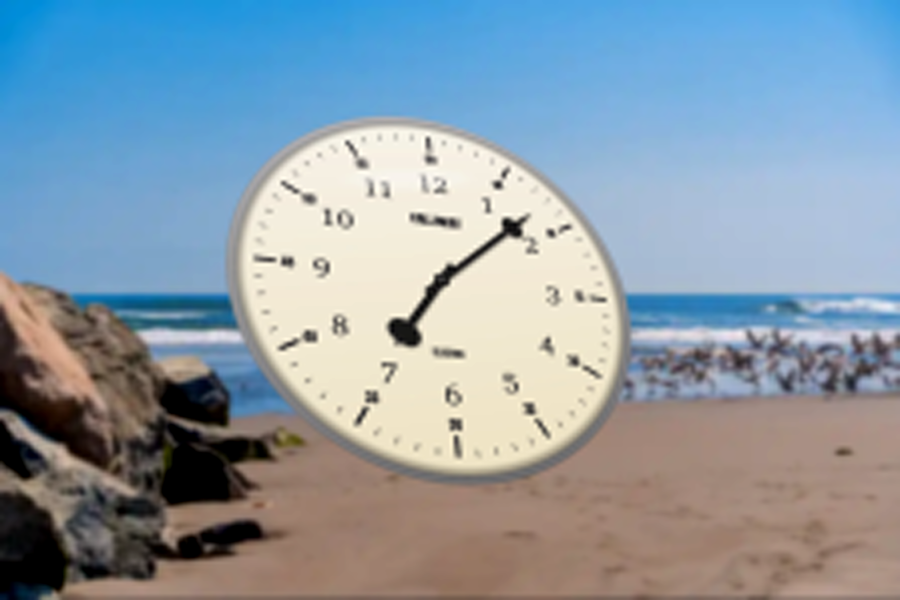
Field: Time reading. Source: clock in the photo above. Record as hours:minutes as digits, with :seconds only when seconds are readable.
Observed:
7:08
